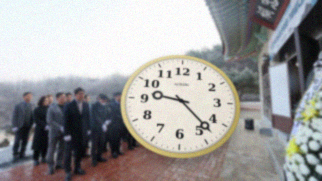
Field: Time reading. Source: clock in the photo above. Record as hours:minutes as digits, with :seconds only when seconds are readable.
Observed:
9:23
